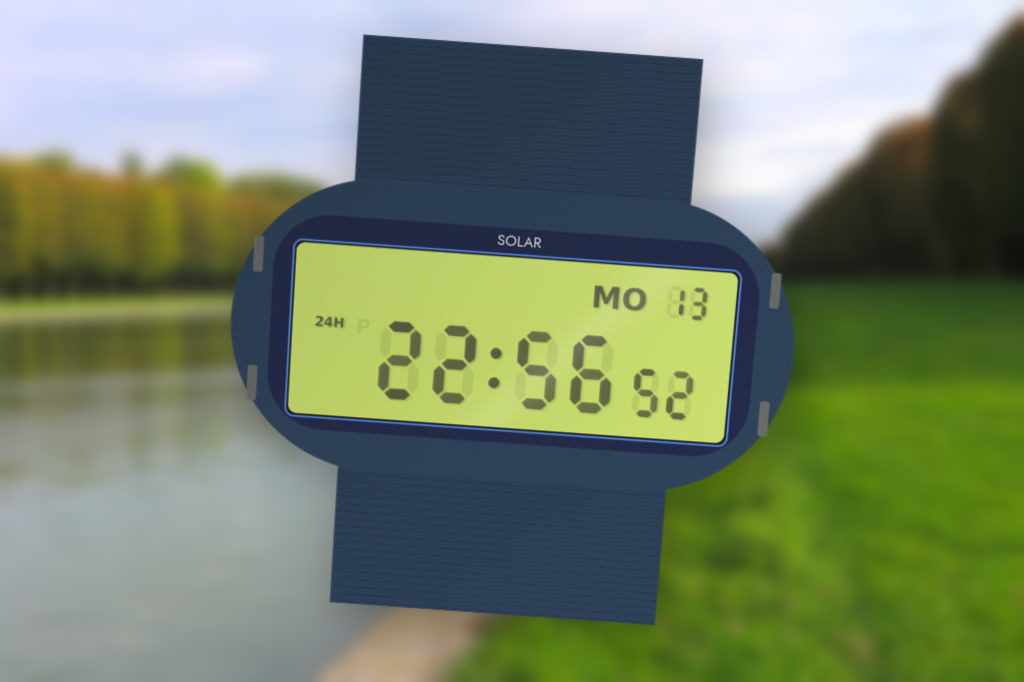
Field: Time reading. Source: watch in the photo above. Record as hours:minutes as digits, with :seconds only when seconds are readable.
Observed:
22:56:52
